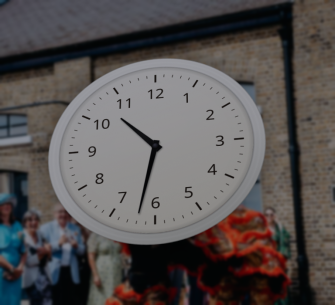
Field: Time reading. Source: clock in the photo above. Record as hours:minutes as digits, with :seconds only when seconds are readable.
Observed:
10:32
